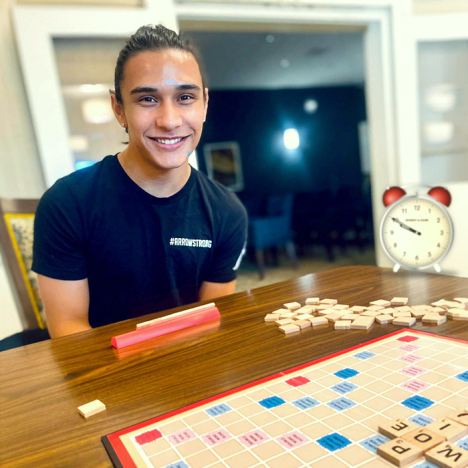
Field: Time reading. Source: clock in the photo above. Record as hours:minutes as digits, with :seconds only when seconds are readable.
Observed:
9:50
